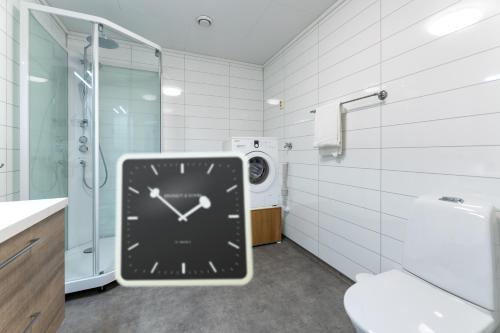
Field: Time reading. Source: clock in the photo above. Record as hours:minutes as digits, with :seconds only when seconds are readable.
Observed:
1:52
